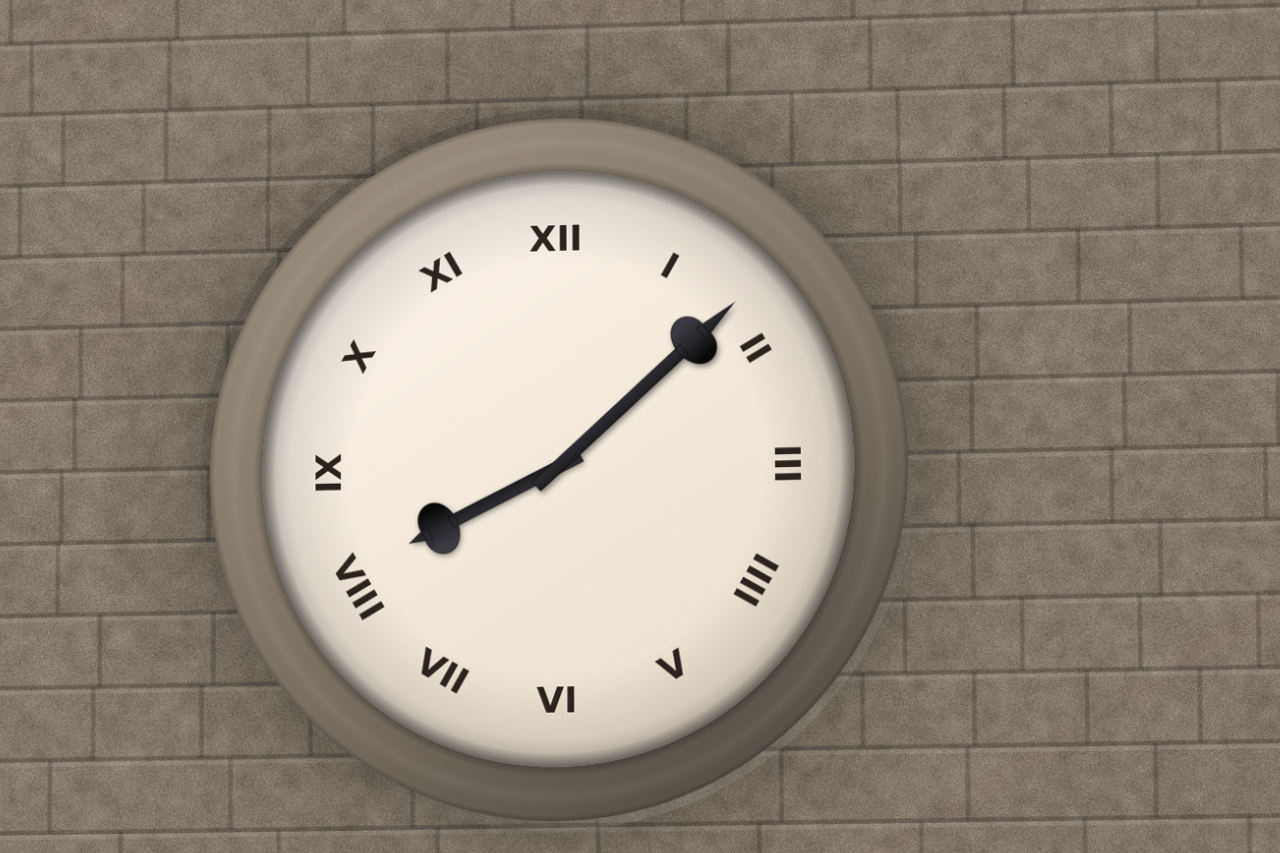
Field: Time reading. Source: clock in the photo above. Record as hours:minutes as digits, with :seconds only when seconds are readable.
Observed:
8:08
